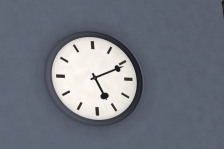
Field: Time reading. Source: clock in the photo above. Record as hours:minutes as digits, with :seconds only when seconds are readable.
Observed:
5:11
